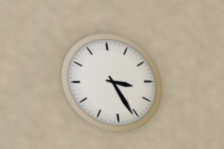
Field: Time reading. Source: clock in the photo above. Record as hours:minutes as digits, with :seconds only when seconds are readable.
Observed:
3:26
